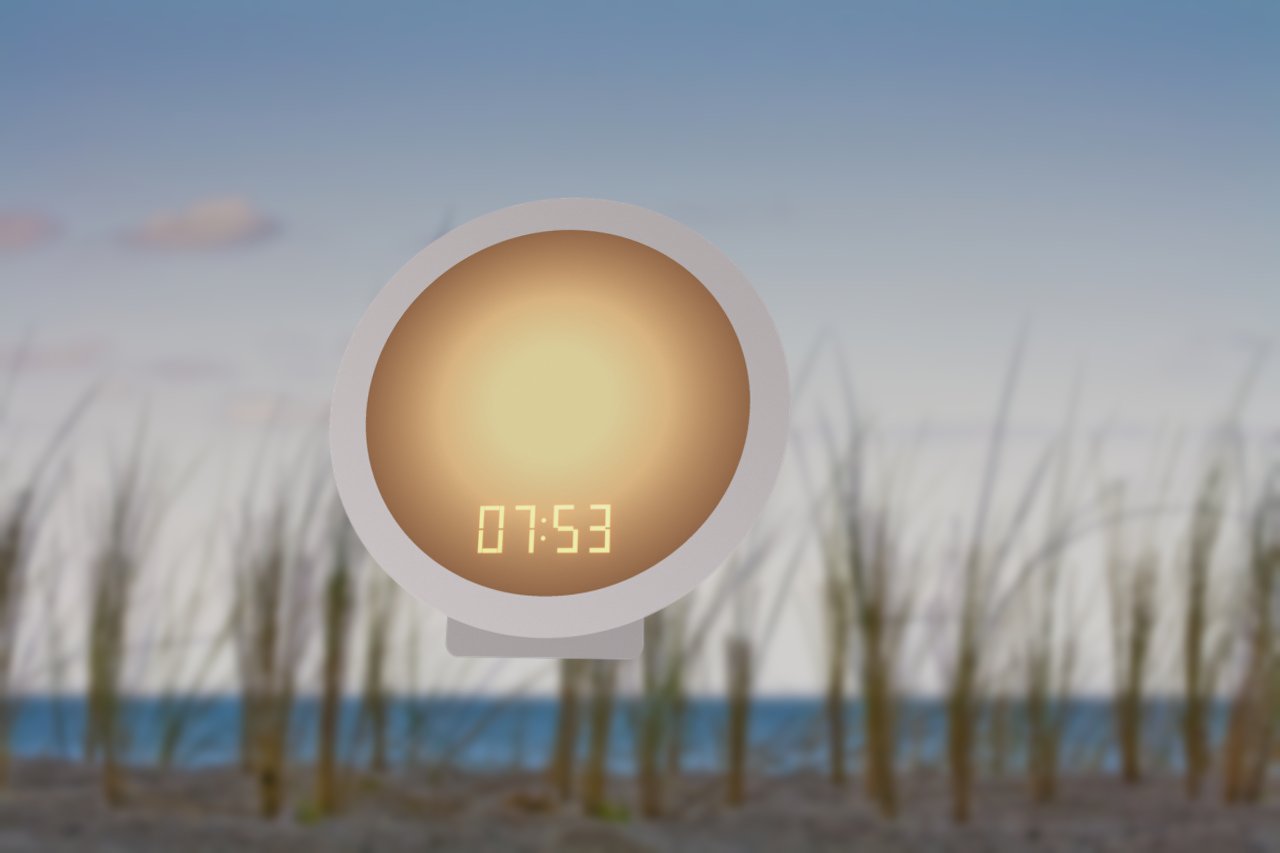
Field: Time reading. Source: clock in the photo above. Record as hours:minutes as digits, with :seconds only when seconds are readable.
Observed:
7:53
